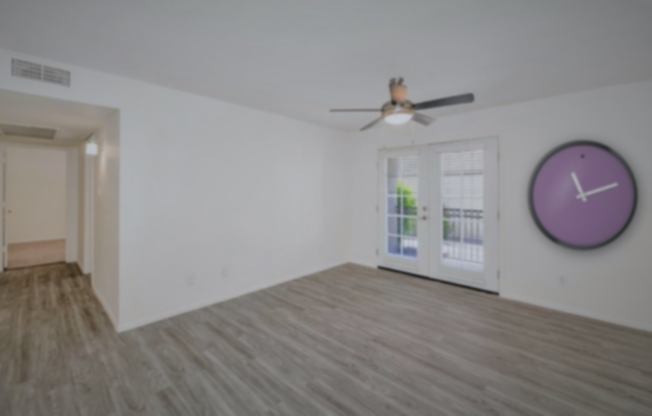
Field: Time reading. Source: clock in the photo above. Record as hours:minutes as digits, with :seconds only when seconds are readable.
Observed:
11:12
